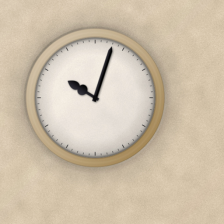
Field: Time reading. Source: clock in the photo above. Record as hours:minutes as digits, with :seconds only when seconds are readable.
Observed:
10:03
